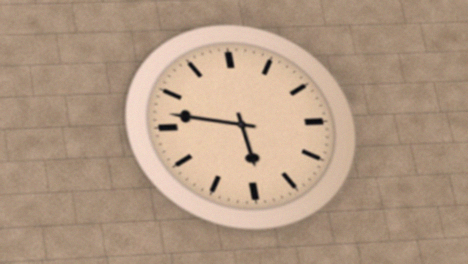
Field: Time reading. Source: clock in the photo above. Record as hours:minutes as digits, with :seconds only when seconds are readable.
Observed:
5:47
